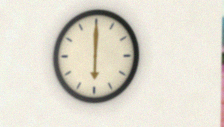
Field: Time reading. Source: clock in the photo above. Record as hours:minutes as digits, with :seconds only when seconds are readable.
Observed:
6:00
